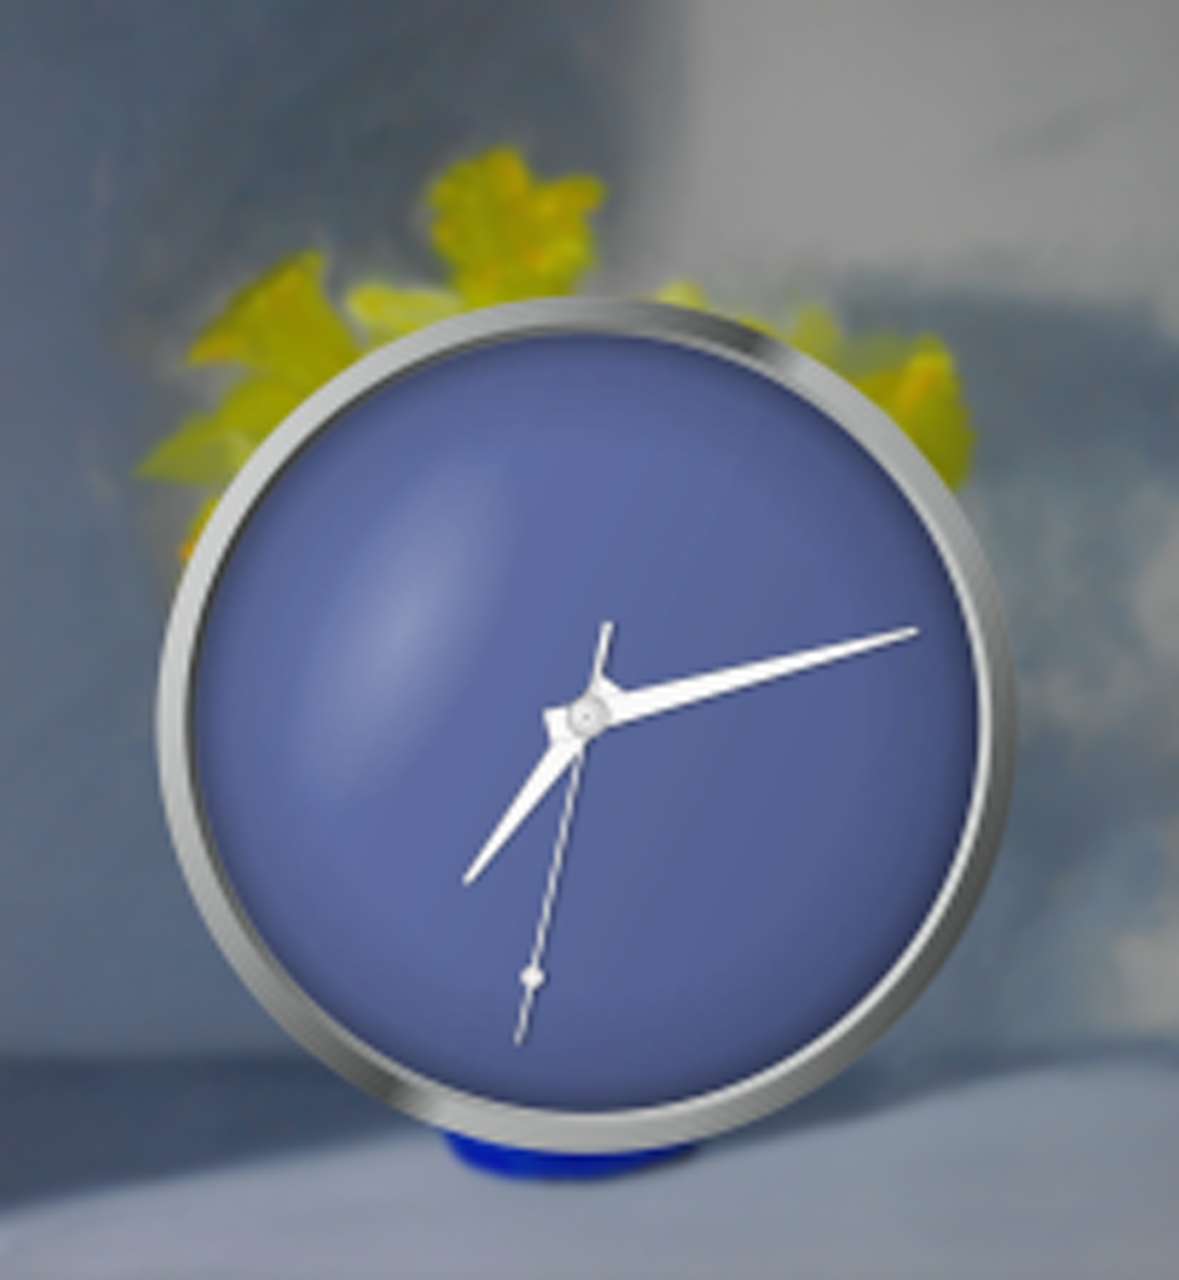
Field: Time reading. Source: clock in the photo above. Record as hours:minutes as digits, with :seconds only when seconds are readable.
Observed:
7:12:32
